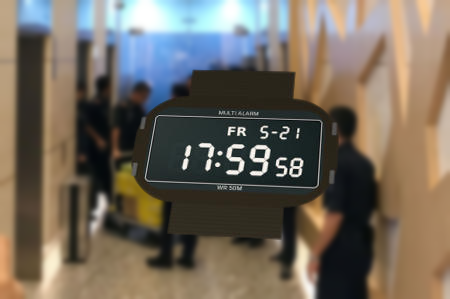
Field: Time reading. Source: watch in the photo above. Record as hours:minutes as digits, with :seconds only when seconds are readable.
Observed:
17:59:58
